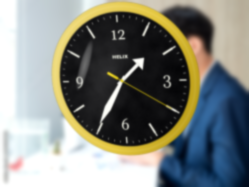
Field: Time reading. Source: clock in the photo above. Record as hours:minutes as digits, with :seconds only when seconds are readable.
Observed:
1:35:20
